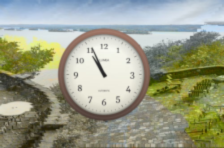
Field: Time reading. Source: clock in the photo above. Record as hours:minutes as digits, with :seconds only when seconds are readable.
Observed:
10:56
